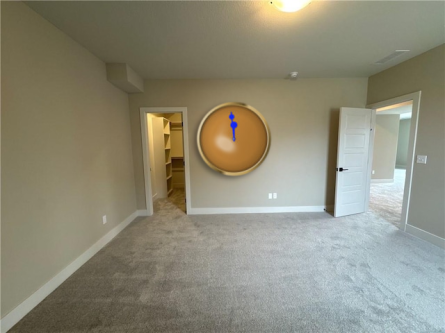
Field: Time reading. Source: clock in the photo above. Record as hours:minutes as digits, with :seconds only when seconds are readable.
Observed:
11:59
